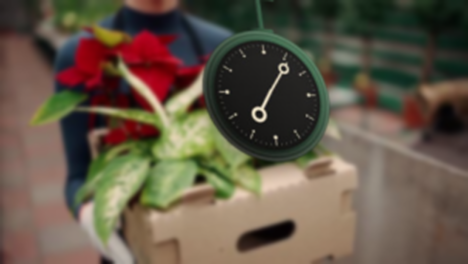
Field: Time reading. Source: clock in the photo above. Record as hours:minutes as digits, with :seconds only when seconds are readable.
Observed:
7:06
